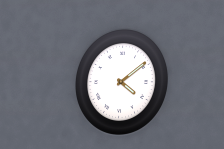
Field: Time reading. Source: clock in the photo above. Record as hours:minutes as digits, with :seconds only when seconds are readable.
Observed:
4:09
